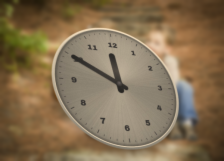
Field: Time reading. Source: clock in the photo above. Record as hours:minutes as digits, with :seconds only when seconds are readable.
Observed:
11:50
